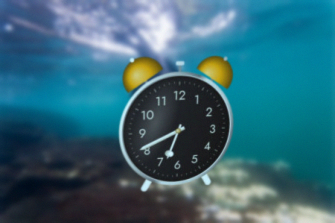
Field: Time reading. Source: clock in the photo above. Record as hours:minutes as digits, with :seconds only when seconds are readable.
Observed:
6:41
